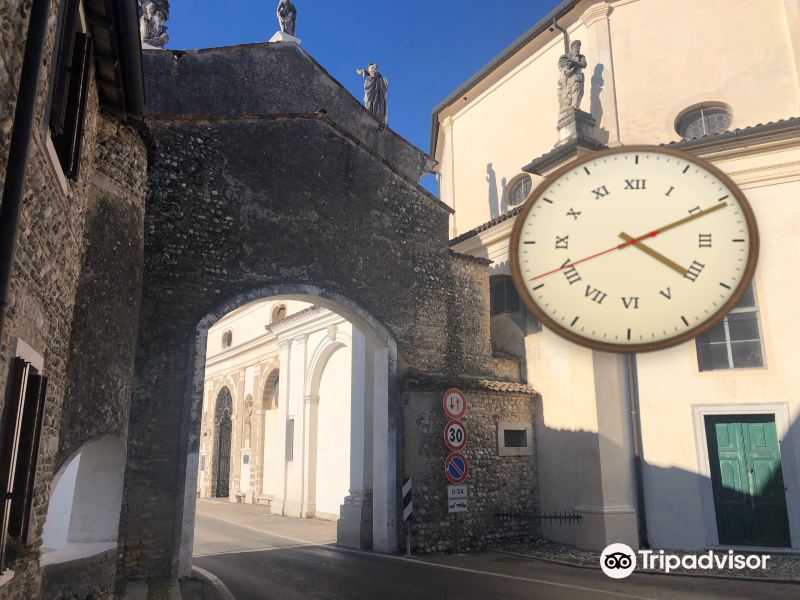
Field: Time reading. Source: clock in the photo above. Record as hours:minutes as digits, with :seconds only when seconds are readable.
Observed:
4:10:41
